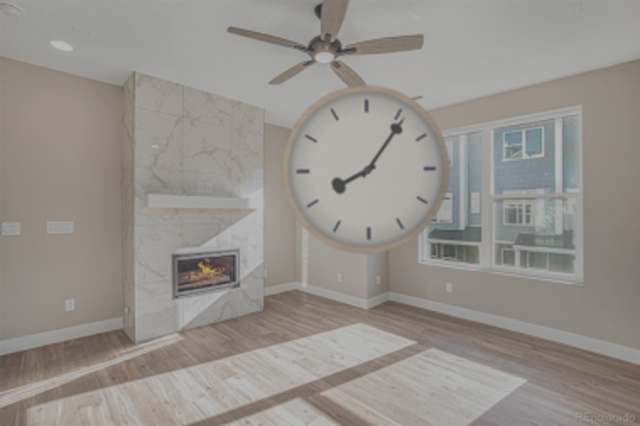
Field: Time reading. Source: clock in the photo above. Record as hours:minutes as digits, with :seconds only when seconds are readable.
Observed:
8:06
